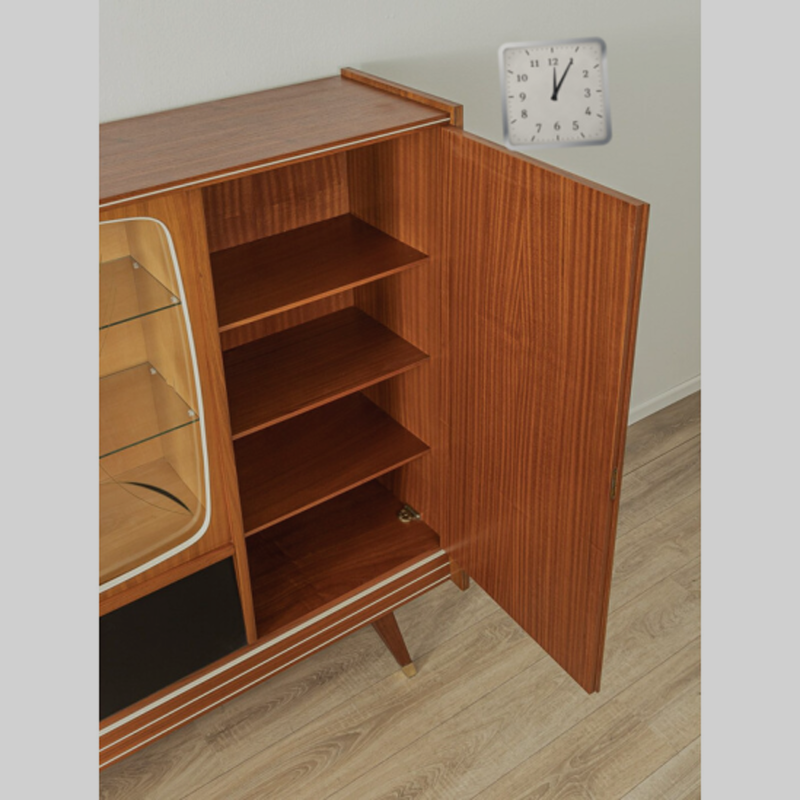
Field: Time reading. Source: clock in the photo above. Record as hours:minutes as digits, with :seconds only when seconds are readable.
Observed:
12:05
